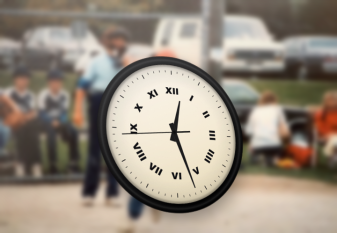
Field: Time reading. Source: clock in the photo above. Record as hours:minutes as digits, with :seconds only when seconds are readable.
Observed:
12:26:44
